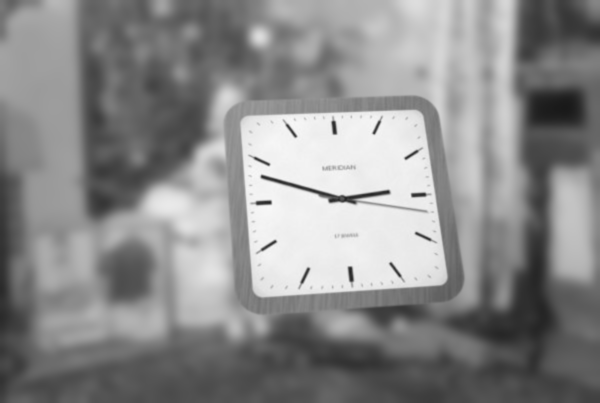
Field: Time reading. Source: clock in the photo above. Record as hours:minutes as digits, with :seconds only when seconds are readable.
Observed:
2:48:17
